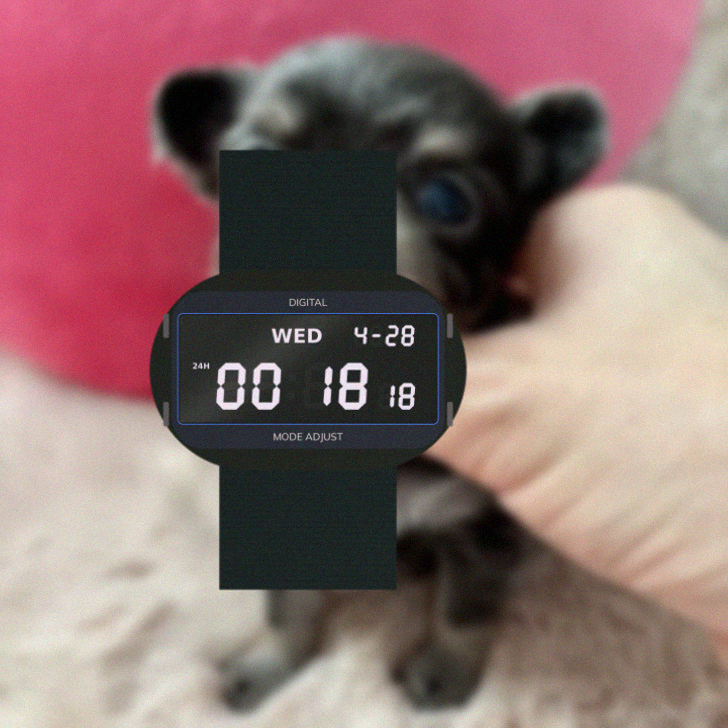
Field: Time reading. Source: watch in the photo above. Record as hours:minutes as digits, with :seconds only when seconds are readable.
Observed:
0:18:18
